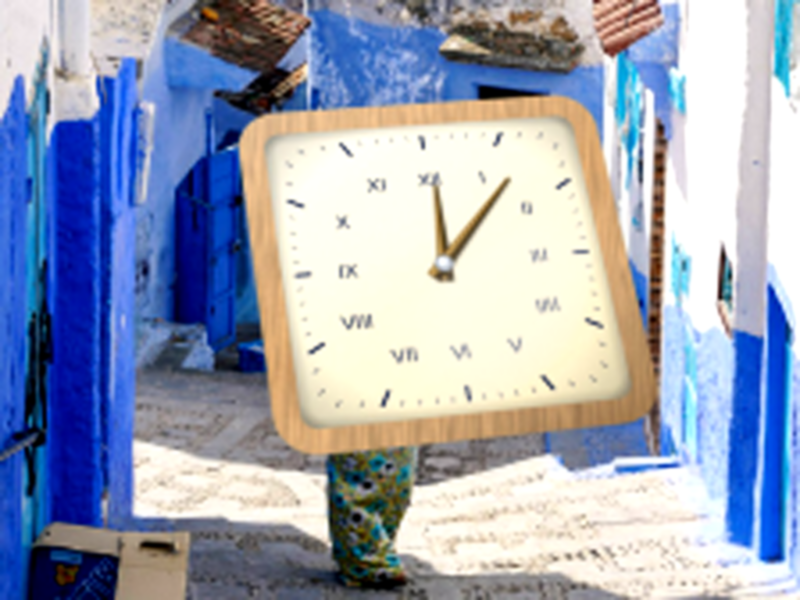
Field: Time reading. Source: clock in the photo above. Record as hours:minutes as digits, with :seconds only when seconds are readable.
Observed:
12:07
